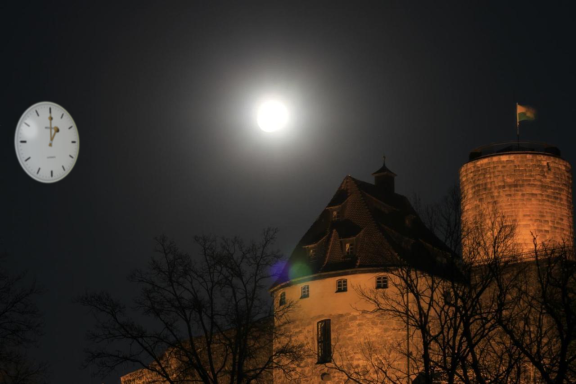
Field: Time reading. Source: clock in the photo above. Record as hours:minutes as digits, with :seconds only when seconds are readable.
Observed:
1:00
